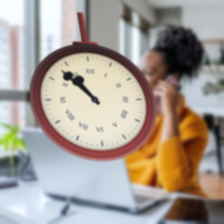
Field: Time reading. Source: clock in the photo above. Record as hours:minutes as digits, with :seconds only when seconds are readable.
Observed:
10:53
